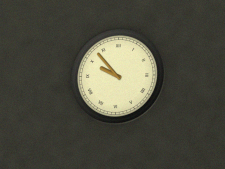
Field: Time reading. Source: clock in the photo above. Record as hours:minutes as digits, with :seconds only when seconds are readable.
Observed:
9:53
